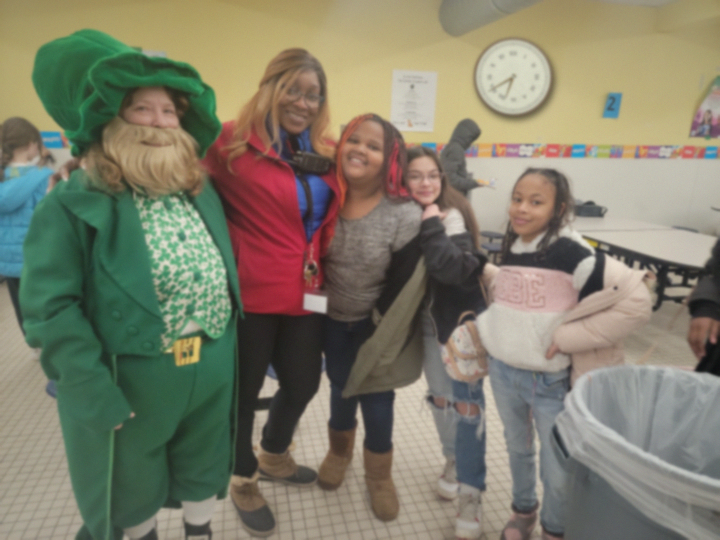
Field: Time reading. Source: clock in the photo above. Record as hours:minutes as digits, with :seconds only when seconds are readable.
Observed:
6:40
